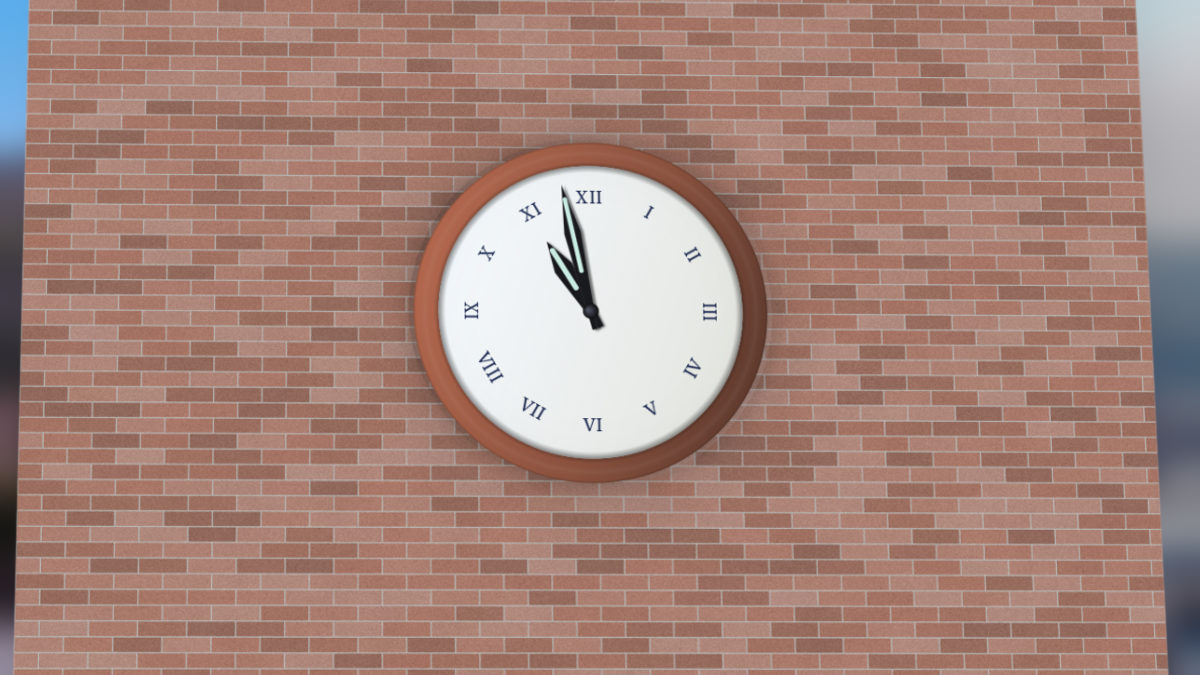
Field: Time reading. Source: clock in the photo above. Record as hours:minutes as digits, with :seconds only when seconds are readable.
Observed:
10:58
